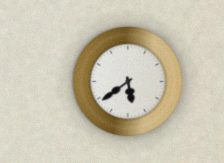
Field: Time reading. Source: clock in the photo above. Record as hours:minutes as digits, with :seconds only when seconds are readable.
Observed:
5:39
